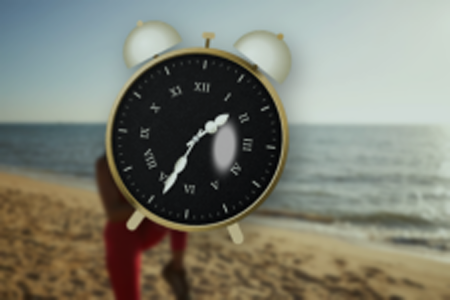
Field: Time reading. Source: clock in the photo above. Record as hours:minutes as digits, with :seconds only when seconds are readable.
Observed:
1:34
